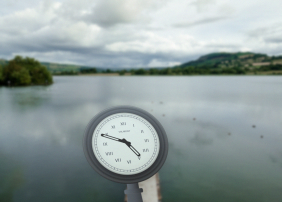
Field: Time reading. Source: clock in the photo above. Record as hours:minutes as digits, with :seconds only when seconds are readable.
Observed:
4:49
